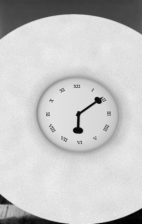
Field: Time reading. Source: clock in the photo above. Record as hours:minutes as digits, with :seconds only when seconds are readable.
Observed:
6:09
